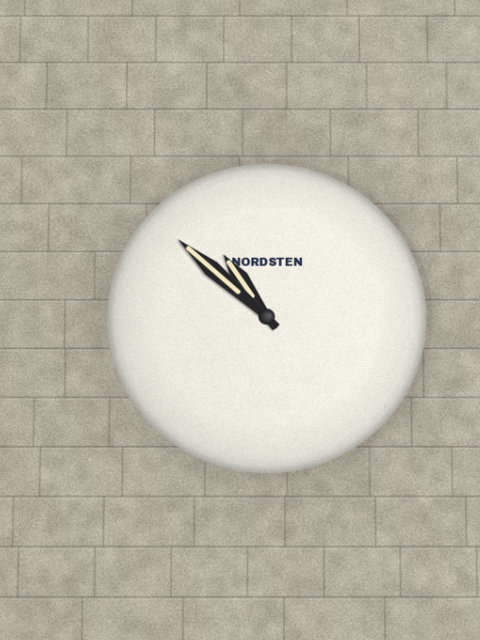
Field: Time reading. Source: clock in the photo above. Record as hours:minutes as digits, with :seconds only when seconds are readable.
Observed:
10:52
